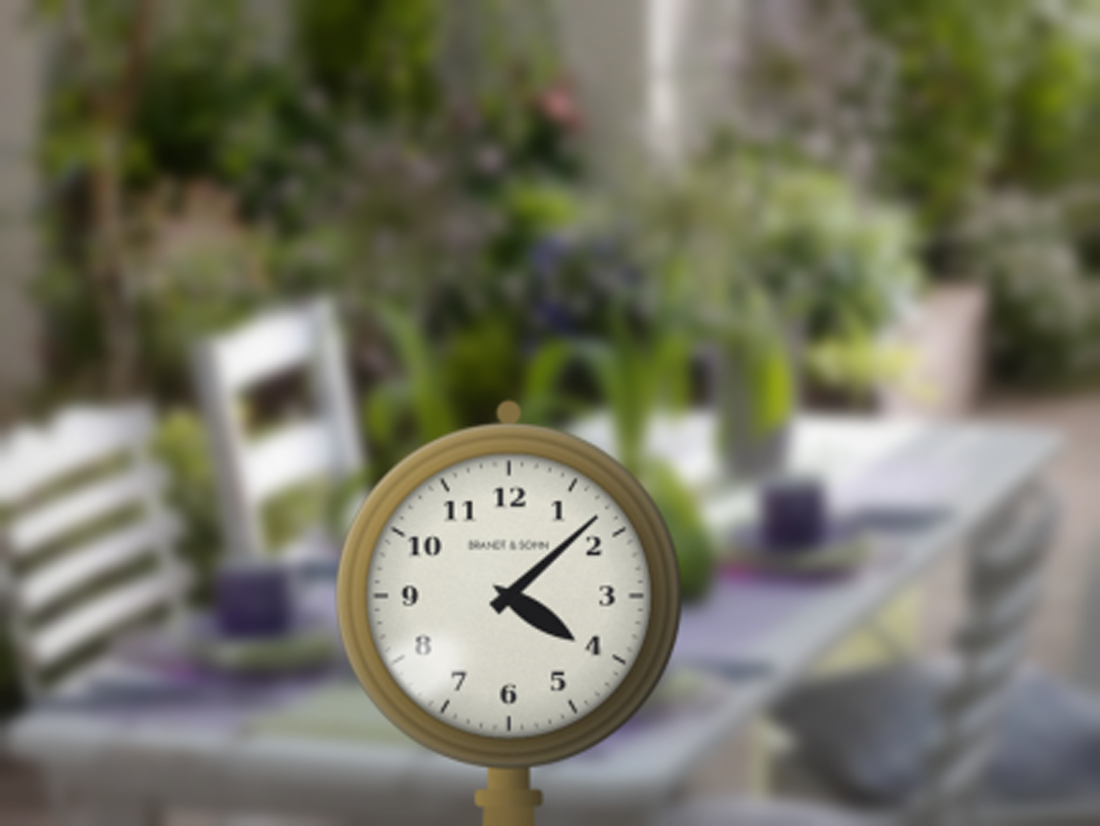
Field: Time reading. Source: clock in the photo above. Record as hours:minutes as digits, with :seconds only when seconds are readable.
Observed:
4:08
